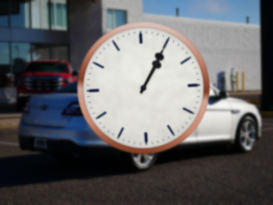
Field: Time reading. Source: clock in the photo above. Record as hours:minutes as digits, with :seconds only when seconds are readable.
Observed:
1:05
